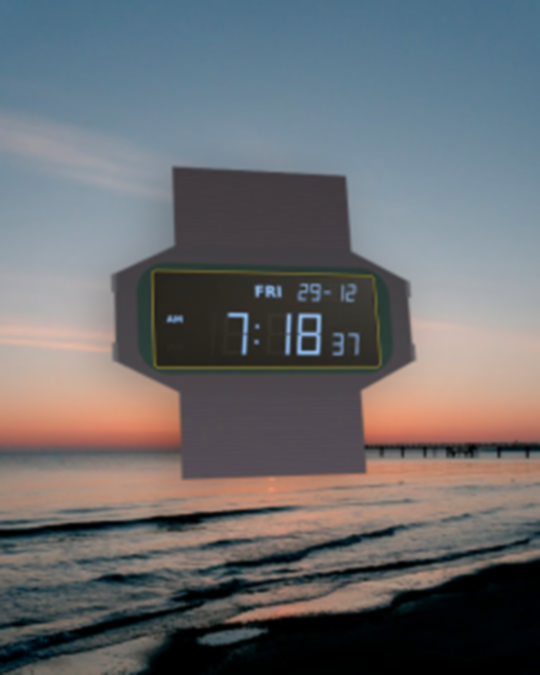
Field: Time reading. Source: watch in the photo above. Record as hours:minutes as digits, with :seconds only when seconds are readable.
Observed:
7:18:37
